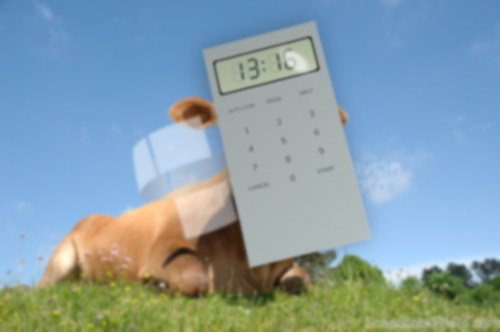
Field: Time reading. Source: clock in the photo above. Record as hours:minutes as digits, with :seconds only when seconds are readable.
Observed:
13:16
